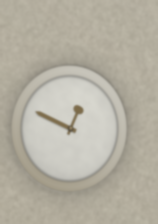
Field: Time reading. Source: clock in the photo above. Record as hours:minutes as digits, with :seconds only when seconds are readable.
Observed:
12:49
